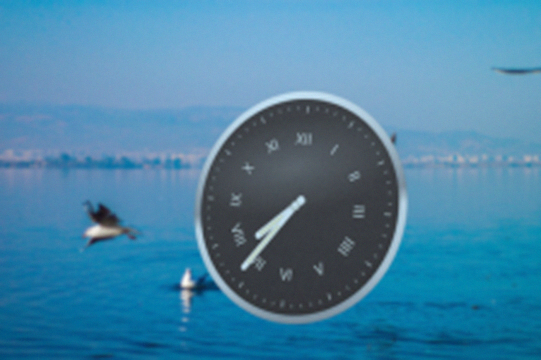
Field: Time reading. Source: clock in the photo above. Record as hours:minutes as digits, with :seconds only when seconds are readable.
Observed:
7:36
